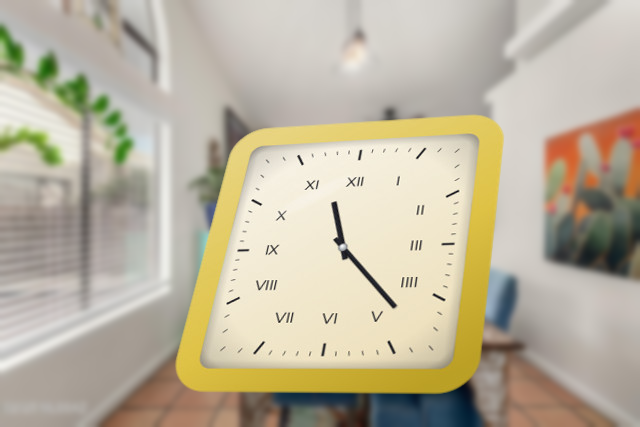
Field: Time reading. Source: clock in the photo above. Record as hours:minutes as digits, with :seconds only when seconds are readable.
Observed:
11:23
